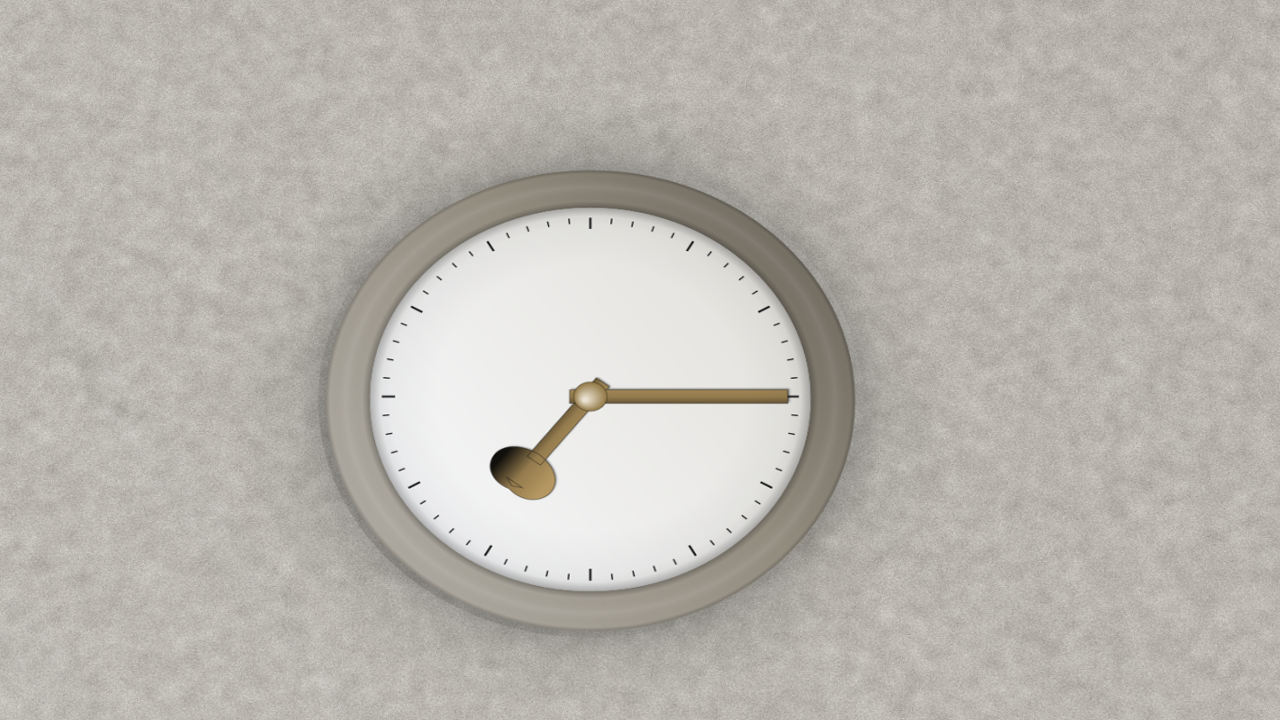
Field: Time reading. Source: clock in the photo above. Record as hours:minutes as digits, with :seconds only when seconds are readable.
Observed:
7:15
